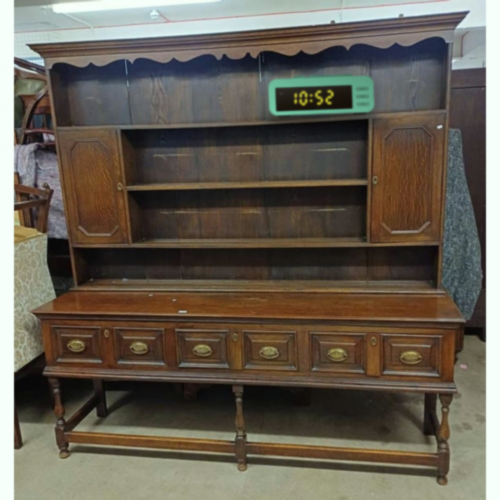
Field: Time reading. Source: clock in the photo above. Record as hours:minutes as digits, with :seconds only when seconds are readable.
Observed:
10:52
